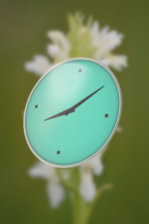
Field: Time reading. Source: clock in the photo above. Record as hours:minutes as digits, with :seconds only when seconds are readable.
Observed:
8:08
